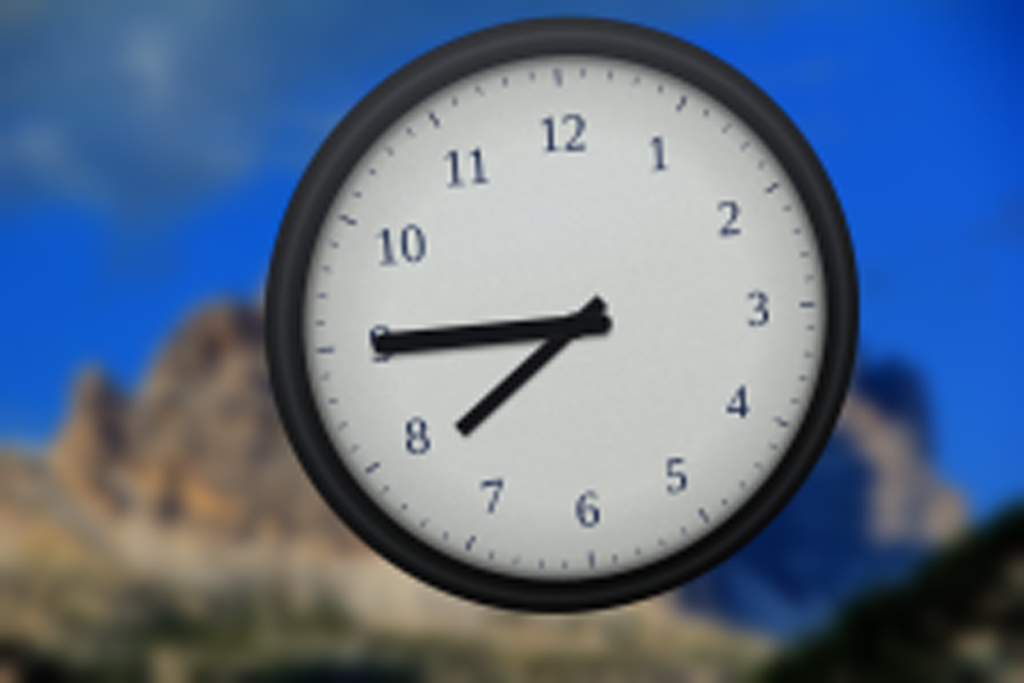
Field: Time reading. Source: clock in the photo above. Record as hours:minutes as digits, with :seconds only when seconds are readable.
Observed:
7:45
